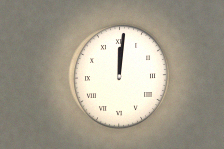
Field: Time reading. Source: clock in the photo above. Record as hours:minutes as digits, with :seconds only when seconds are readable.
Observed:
12:01
